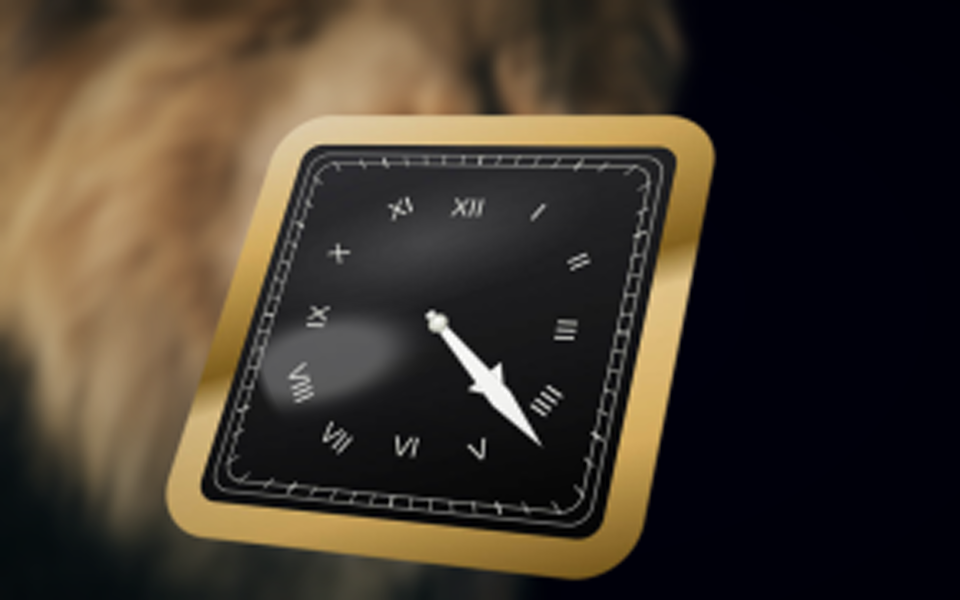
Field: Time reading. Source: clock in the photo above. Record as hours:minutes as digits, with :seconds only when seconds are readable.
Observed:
4:22
